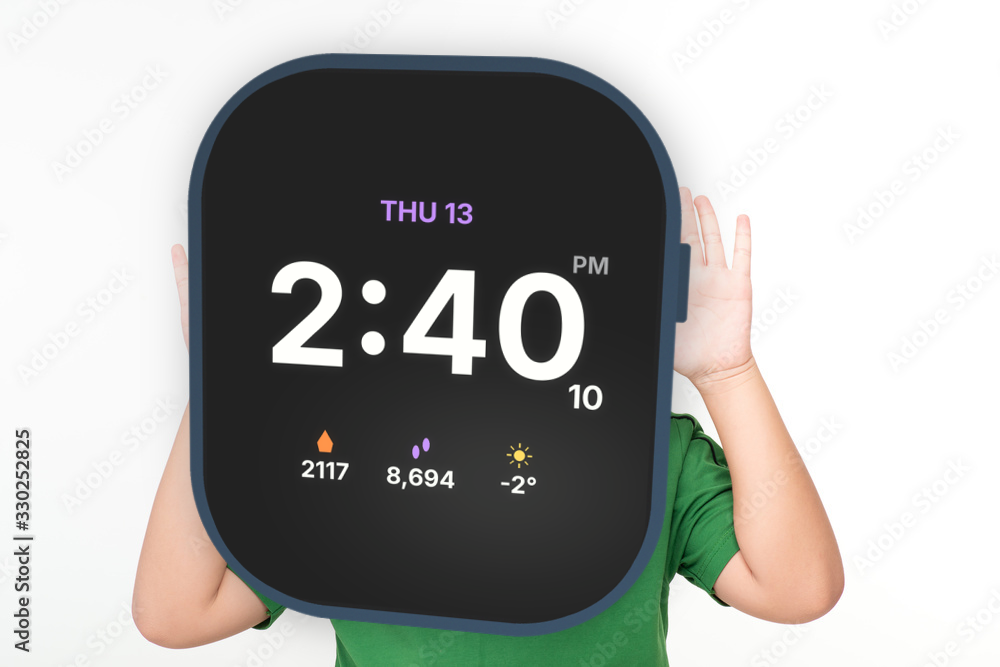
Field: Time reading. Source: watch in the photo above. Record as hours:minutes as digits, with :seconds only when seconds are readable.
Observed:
2:40:10
